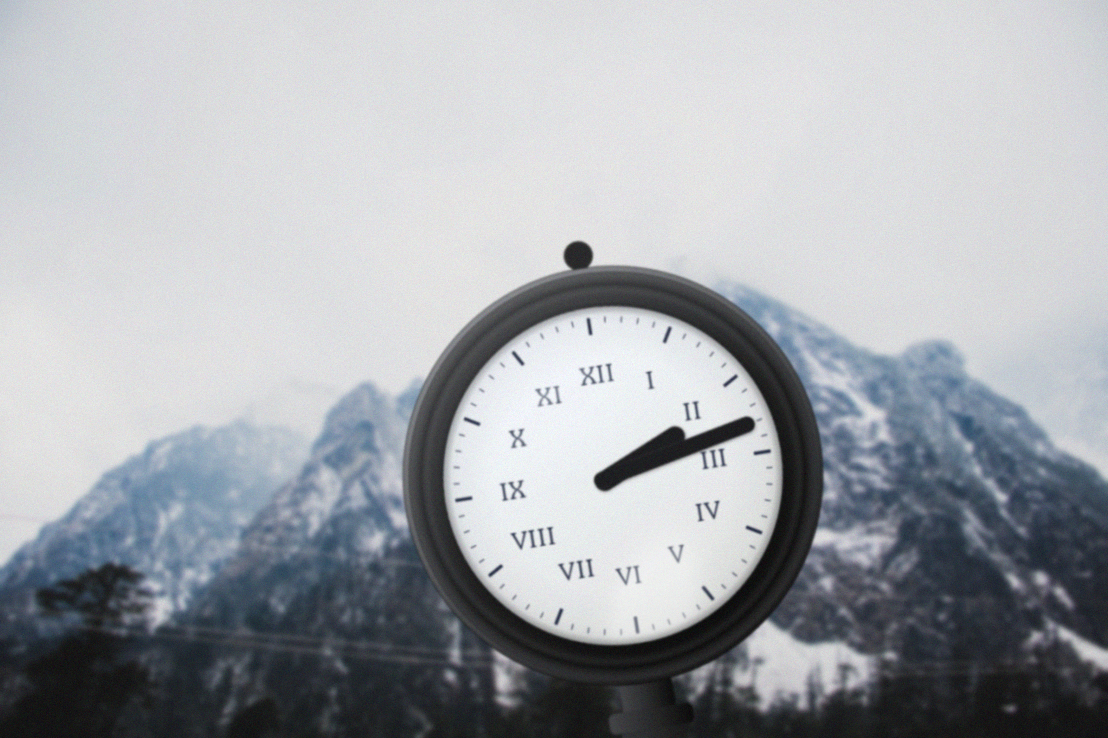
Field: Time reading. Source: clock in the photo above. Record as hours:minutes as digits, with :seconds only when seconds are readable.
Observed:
2:13
